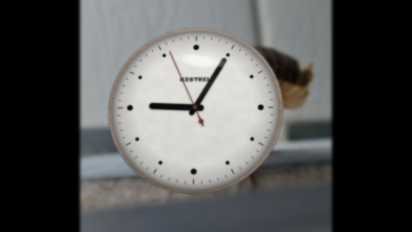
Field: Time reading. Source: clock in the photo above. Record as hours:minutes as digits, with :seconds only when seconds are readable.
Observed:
9:04:56
